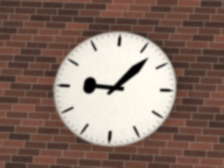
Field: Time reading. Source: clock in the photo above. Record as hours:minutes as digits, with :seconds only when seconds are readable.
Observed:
9:07
